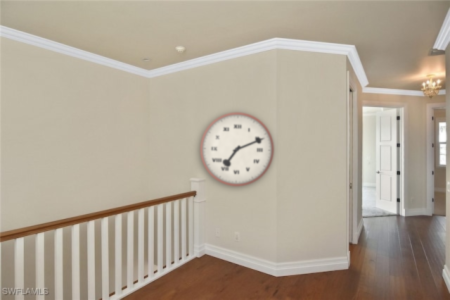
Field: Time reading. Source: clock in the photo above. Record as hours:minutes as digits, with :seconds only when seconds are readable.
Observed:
7:11
